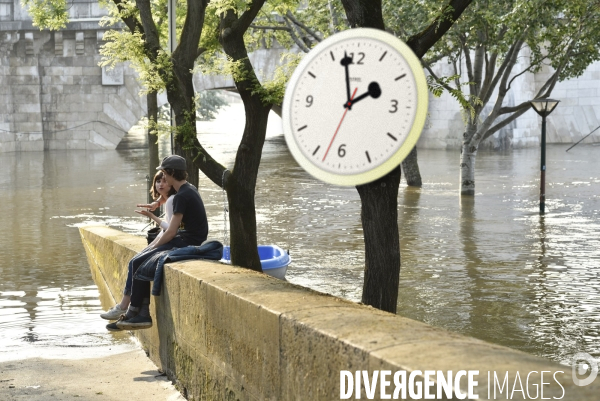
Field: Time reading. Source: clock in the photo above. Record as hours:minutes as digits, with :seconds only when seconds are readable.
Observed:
1:57:33
